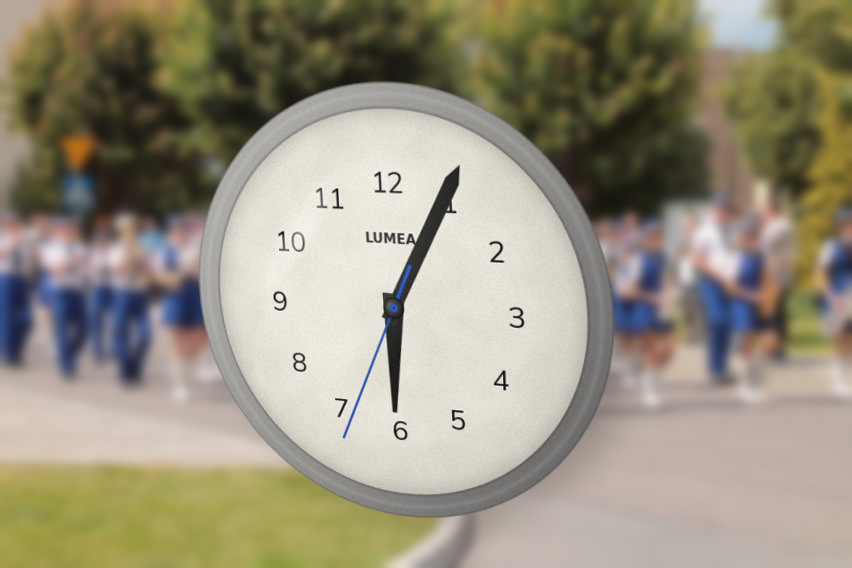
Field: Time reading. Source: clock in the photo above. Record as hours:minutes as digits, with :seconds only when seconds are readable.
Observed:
6:04:34
